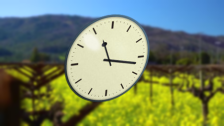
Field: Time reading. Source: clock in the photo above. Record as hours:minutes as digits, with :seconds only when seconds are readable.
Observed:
11:17
